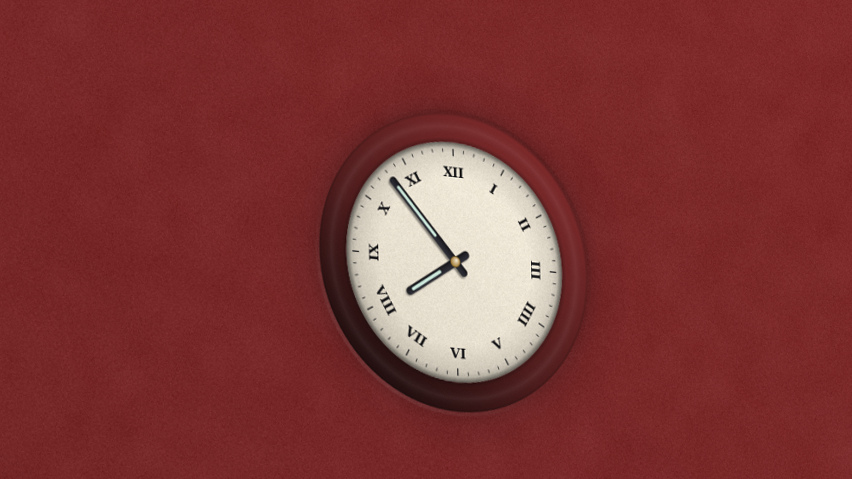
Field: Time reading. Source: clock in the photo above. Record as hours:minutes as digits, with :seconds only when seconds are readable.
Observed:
7:53
